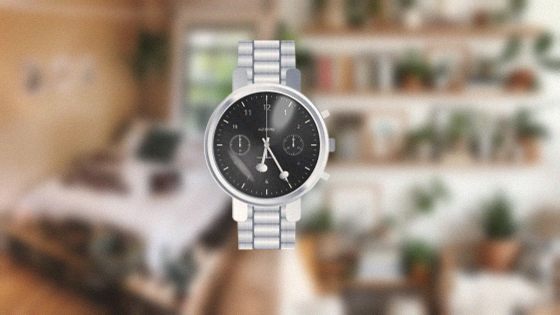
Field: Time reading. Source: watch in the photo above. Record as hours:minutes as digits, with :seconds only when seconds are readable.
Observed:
6:25
